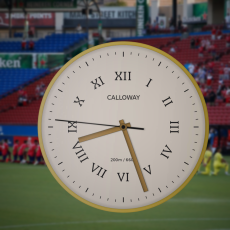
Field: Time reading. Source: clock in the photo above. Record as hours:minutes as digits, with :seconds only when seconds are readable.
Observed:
8:26:46
